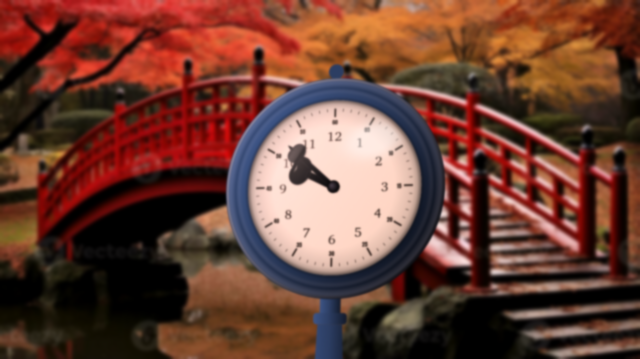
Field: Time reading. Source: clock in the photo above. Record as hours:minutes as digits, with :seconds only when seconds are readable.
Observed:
9:52
